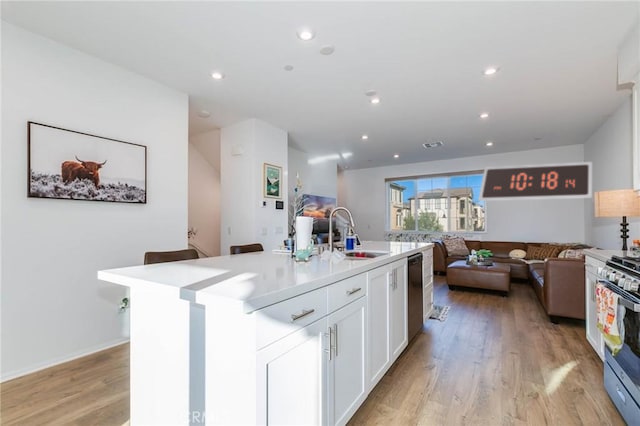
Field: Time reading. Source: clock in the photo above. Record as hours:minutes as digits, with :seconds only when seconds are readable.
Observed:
10:18:14
